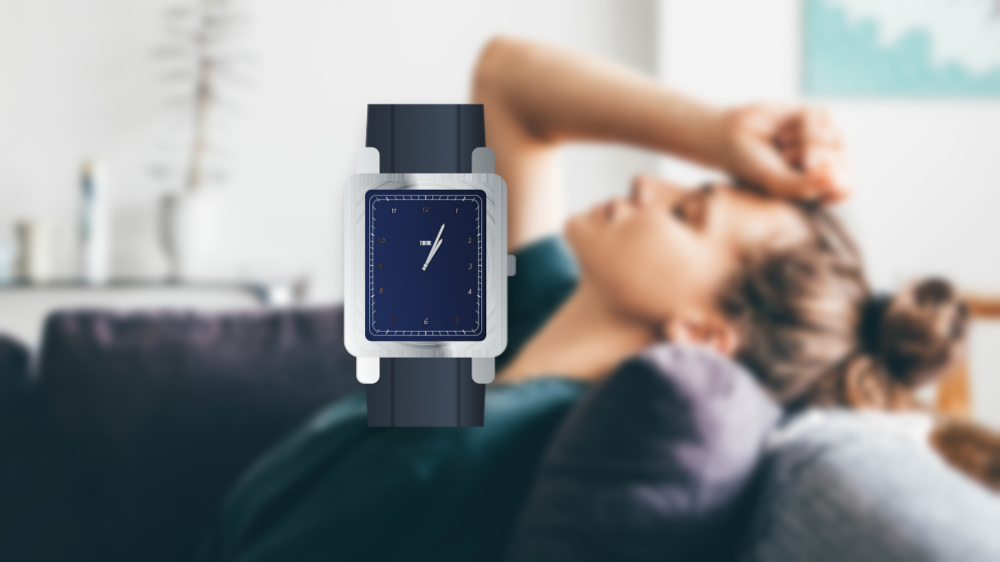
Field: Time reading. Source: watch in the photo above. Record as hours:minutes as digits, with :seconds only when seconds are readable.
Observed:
1:04
